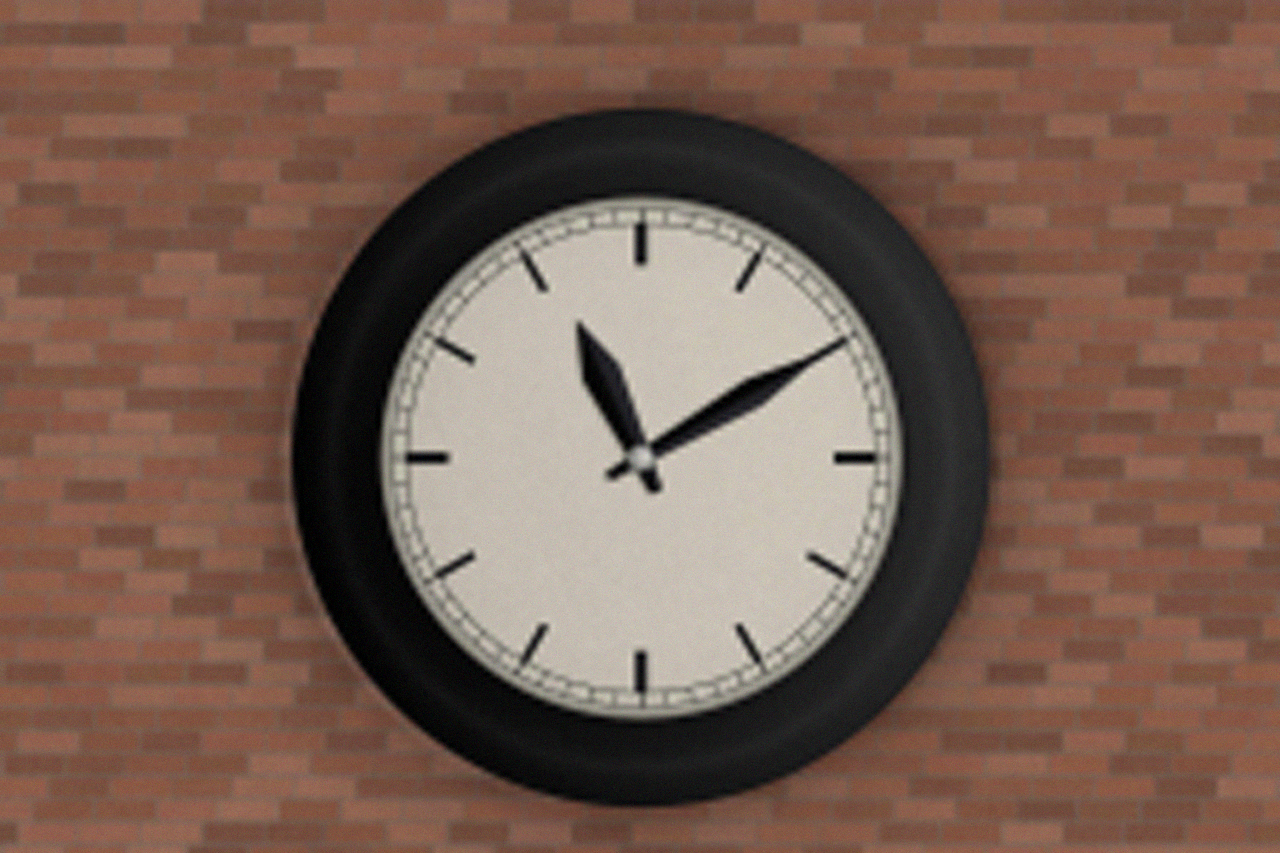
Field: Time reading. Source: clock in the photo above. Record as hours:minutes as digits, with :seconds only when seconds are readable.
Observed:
11:10
